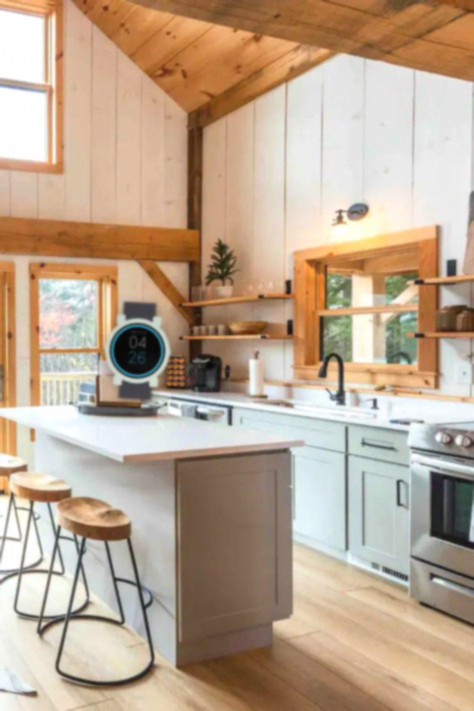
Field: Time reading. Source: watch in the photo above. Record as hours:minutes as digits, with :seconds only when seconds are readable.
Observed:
4:26
